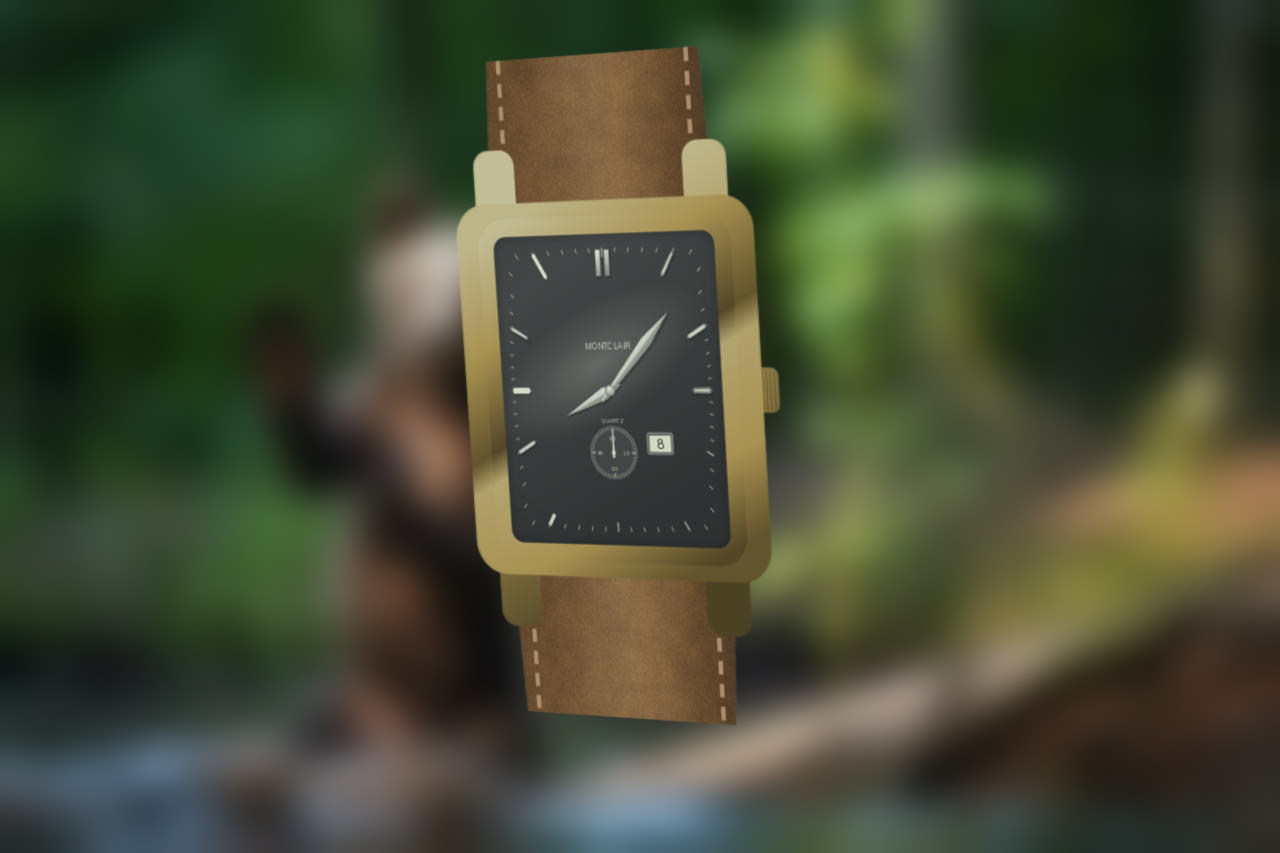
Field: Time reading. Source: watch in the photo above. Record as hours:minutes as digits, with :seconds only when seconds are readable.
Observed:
8:07
